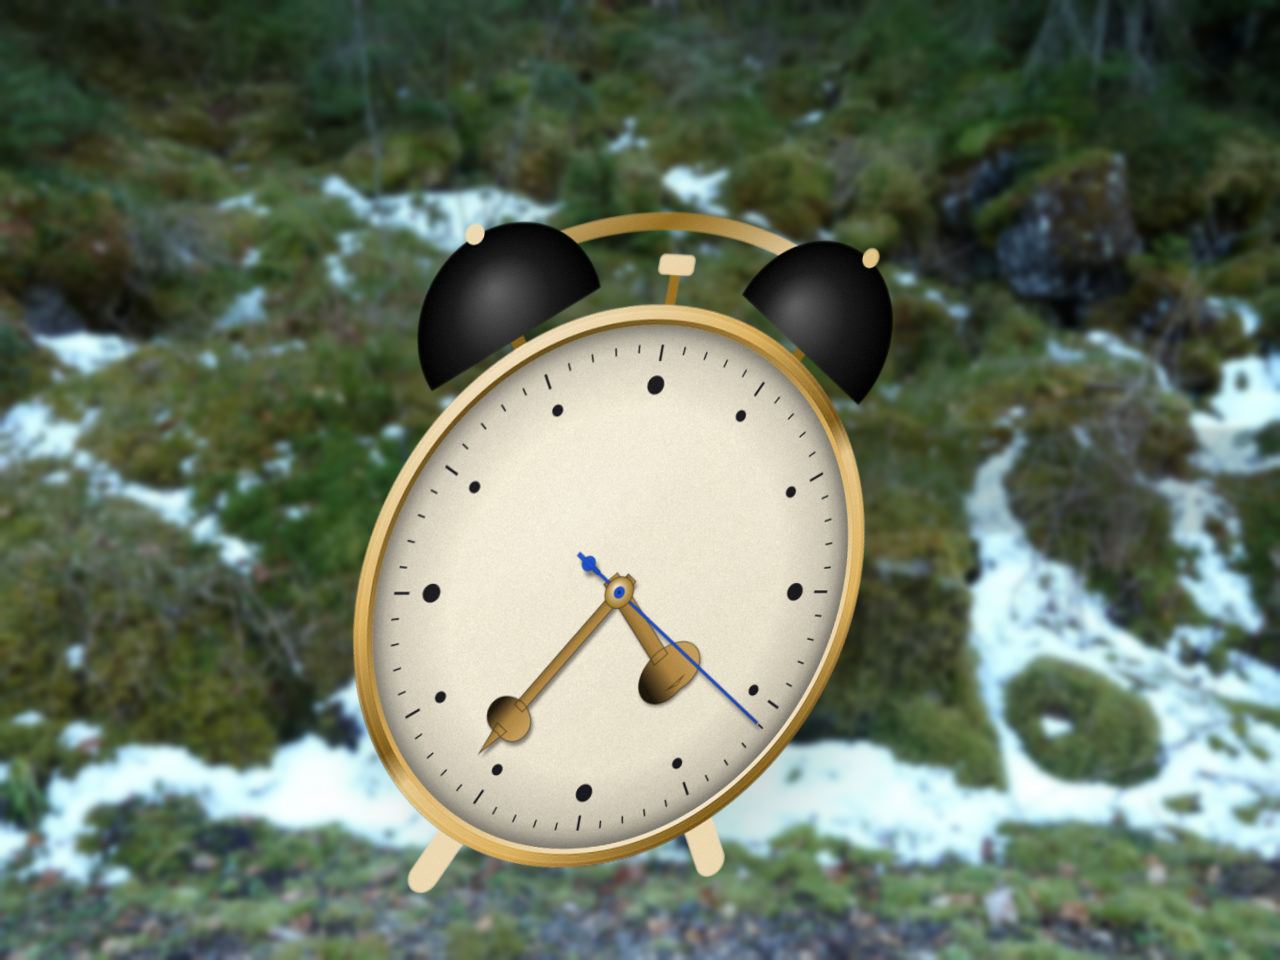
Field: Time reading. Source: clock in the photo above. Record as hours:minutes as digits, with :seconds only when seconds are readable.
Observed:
4:36:21
